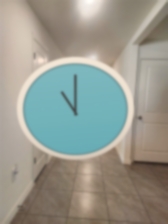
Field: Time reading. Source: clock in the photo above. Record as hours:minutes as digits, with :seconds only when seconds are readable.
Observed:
11:00
